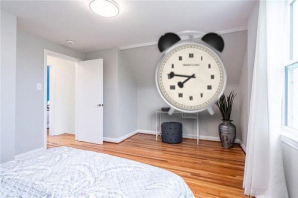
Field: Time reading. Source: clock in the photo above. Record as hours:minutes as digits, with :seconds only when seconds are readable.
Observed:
7:46
